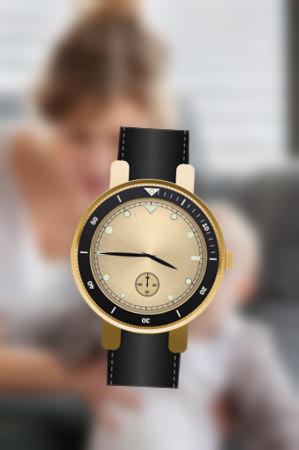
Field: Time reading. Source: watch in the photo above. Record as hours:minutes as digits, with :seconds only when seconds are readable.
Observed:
3:45
